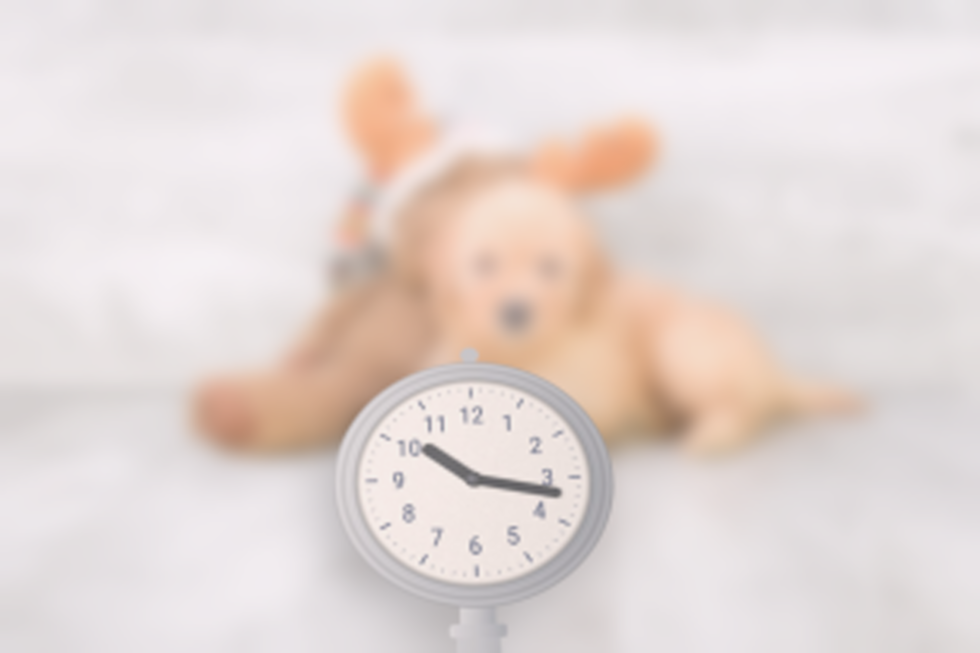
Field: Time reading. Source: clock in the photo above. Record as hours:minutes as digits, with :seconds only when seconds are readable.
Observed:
10:17
